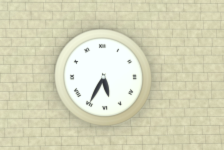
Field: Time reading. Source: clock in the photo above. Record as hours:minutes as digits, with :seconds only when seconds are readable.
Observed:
5:35
